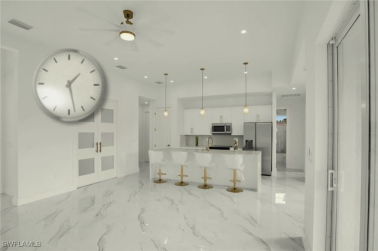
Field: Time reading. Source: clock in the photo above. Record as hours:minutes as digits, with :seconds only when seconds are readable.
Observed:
1:28
